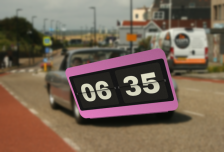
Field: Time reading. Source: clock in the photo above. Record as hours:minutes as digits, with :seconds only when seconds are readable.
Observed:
6:35
